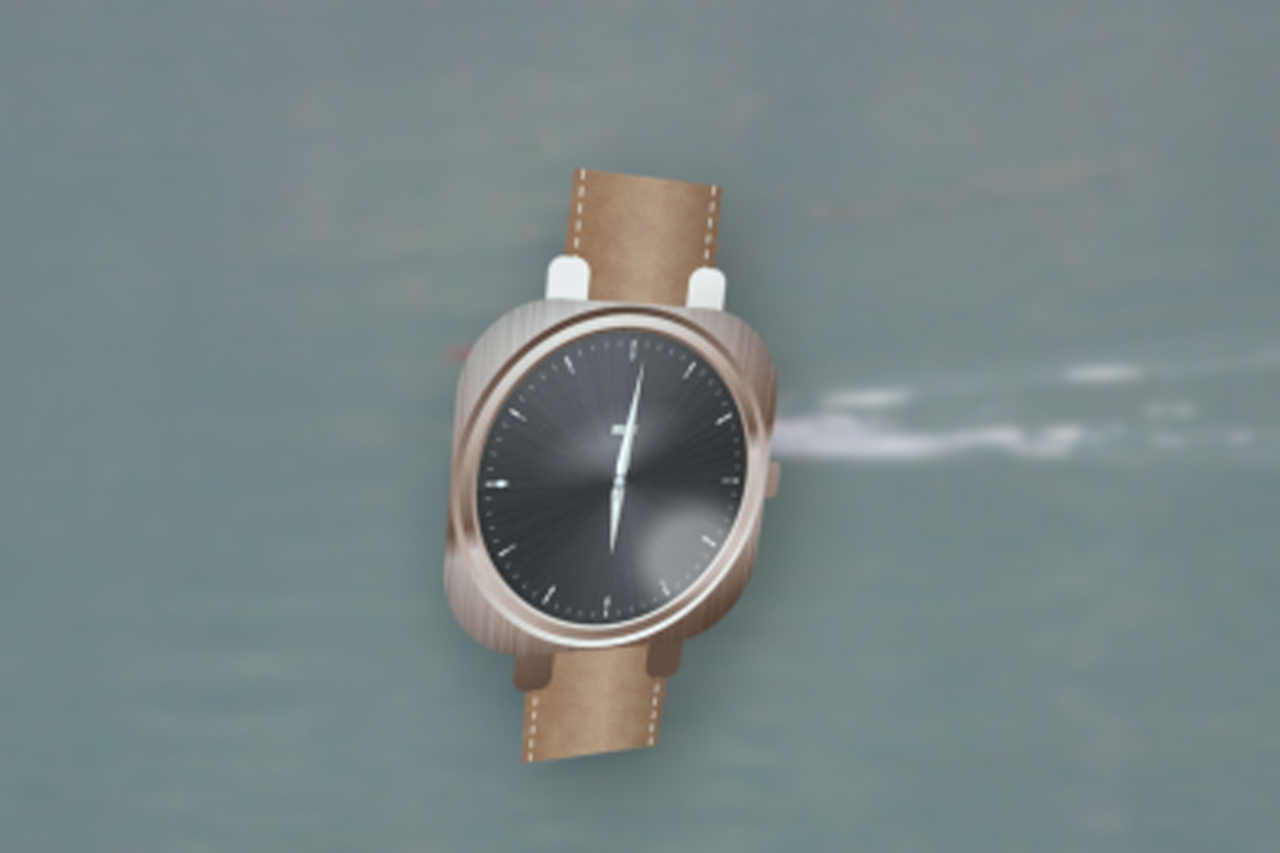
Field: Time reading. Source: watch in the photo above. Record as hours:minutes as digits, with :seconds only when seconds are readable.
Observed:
6:01
